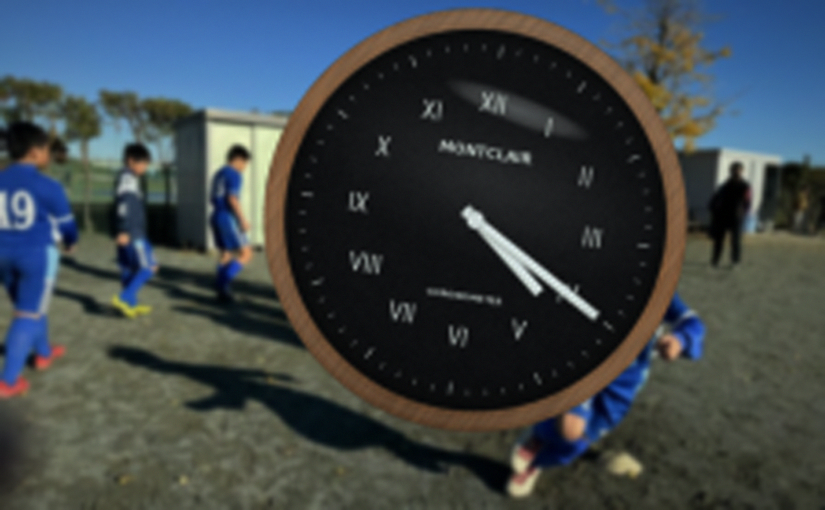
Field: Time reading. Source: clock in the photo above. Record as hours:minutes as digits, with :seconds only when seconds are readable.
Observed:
4:20
